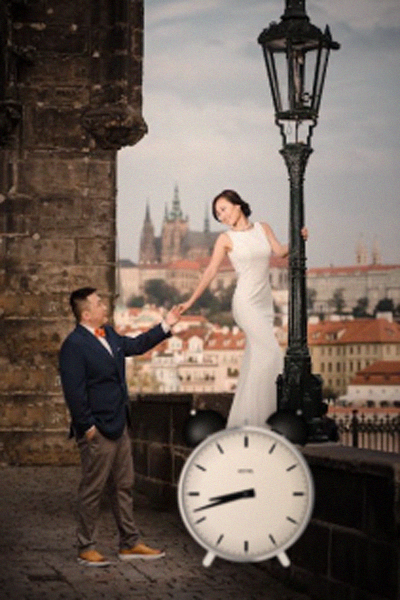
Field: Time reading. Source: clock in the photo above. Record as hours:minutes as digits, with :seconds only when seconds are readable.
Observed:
8:42
